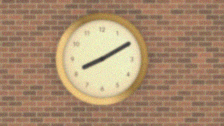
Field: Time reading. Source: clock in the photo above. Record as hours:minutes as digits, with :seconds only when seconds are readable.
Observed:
8:10
